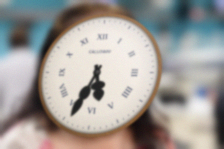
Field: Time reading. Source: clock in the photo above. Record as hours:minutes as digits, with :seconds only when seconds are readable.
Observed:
5:34
